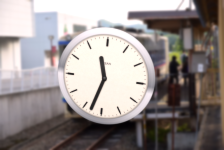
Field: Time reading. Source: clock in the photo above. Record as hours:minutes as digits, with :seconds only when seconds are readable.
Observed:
11:33
